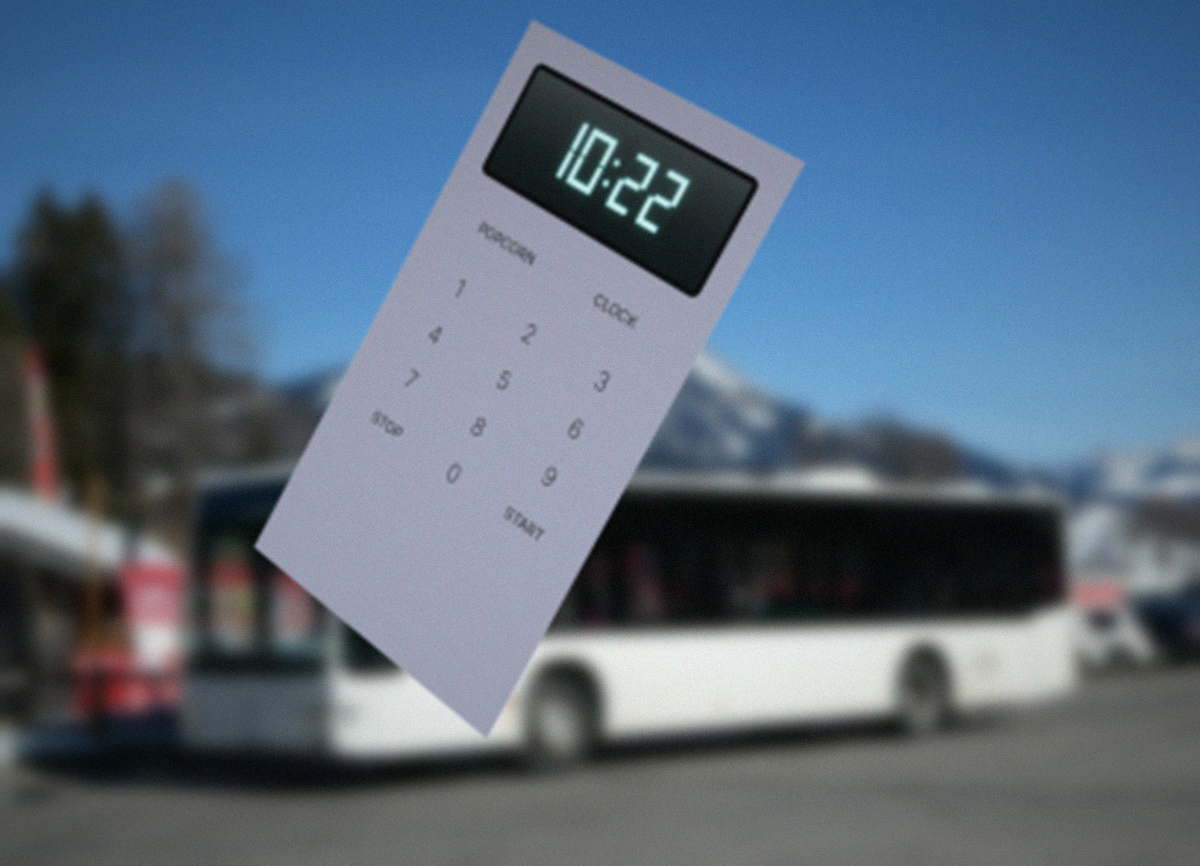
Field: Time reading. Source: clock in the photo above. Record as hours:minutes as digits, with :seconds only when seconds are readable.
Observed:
10:22
